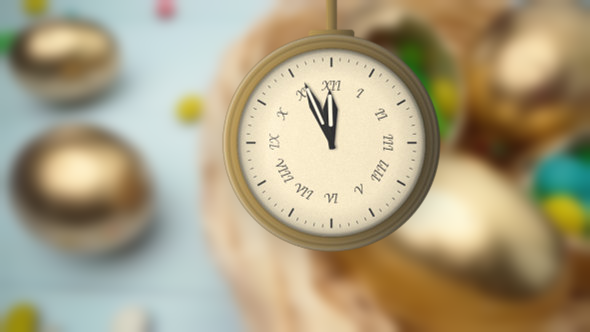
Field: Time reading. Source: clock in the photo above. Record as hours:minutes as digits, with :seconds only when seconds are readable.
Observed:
11:56
